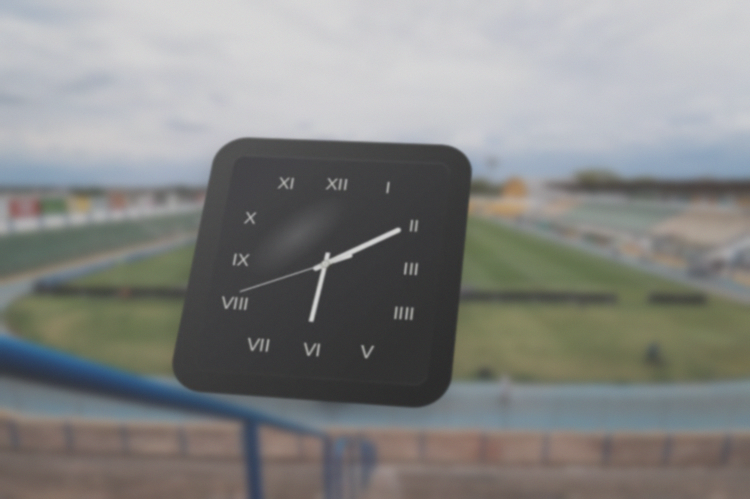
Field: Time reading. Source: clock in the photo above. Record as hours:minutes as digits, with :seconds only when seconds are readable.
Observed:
6:09:41
